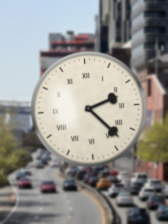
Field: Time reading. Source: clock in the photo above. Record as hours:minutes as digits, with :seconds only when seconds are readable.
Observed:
2:23
